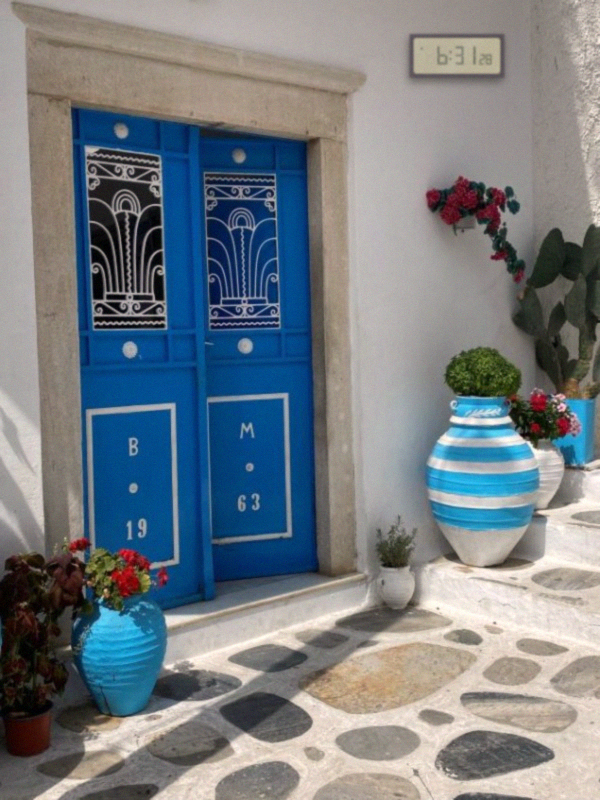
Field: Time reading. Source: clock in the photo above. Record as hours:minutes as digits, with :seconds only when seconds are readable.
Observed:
6:31
